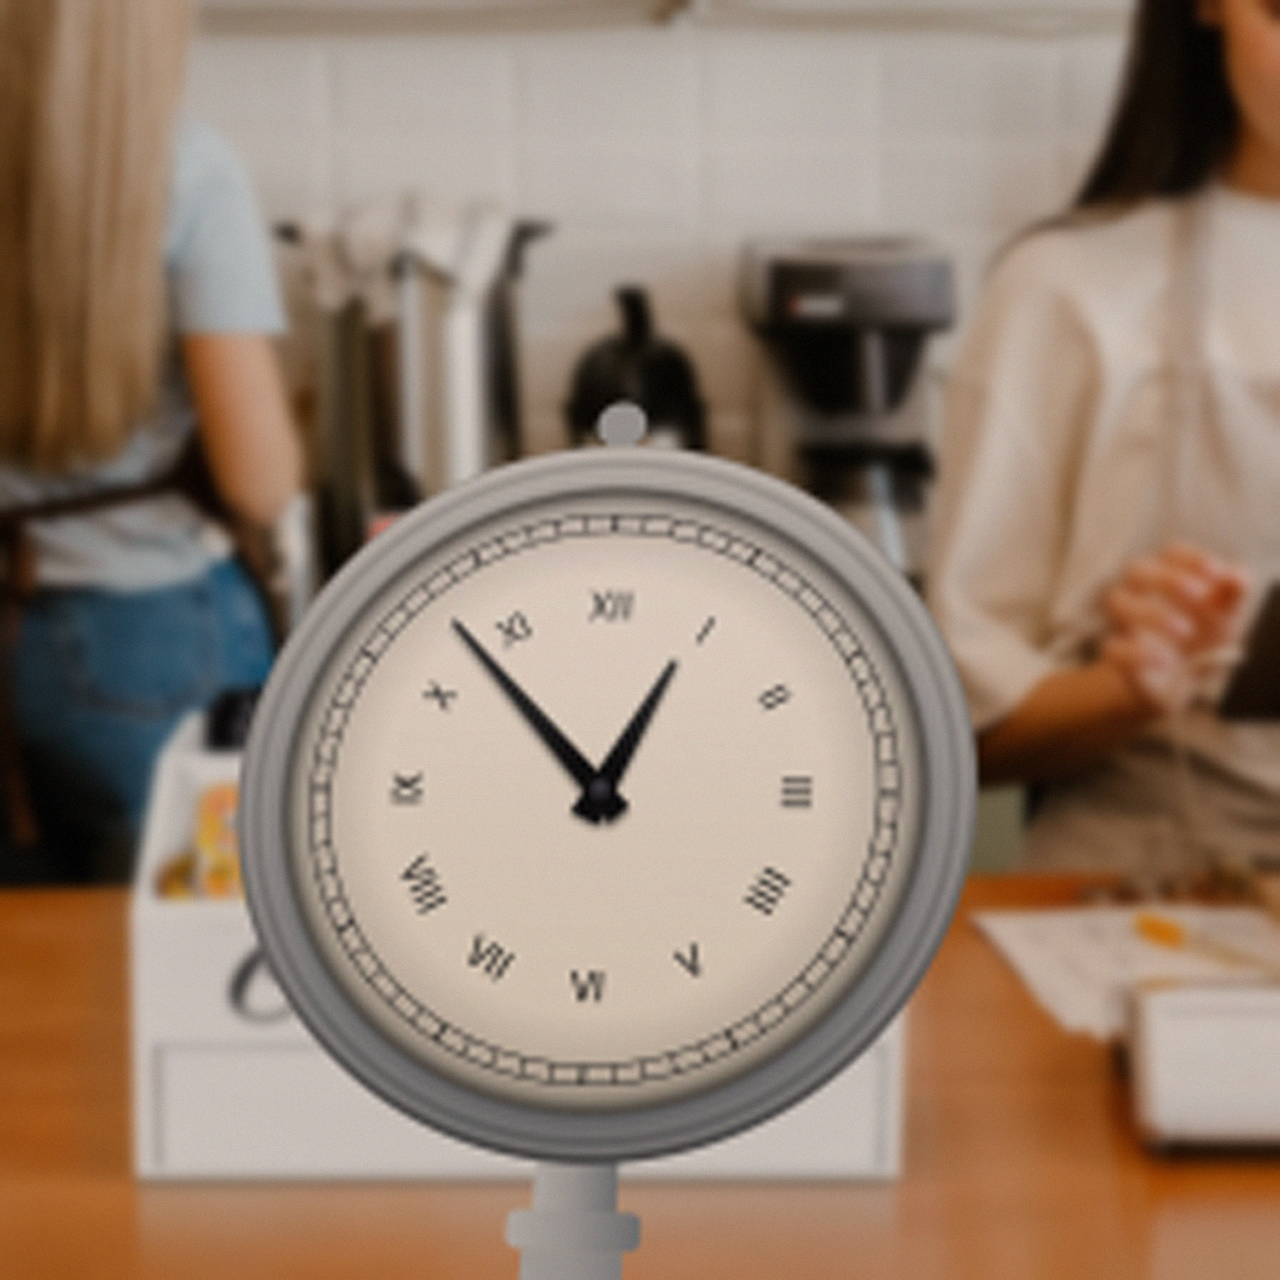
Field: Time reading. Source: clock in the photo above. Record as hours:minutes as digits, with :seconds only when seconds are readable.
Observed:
12:53
